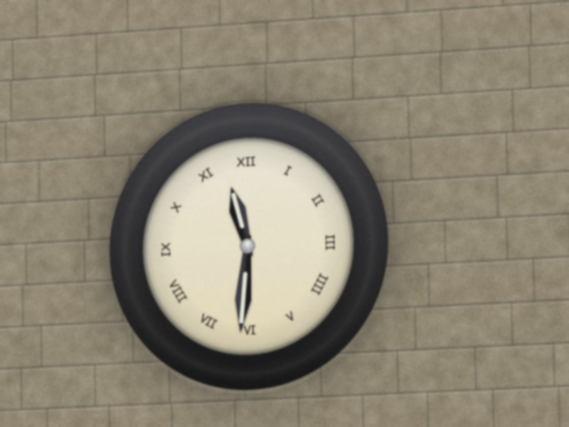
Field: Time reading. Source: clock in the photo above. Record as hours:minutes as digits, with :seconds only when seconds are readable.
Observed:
11:31
